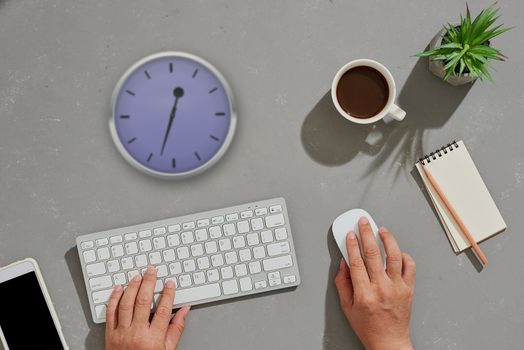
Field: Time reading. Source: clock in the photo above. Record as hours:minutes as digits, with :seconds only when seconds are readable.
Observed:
12:33
